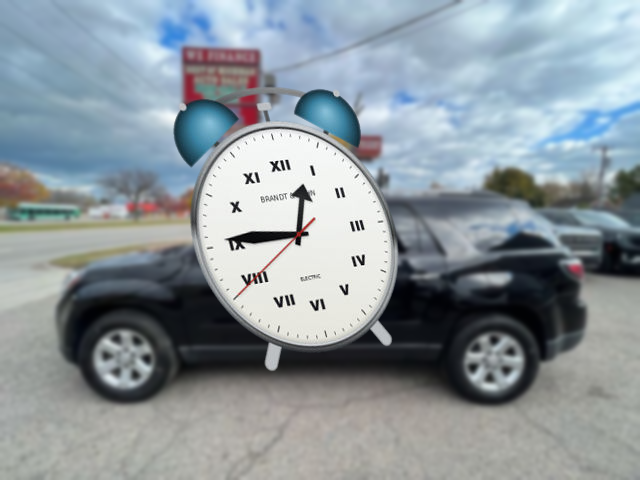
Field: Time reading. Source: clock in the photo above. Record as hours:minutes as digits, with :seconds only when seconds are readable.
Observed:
12:45:40
